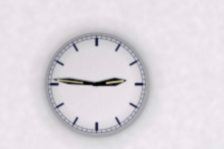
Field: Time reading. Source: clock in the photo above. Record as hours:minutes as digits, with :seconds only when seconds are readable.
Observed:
2:46
